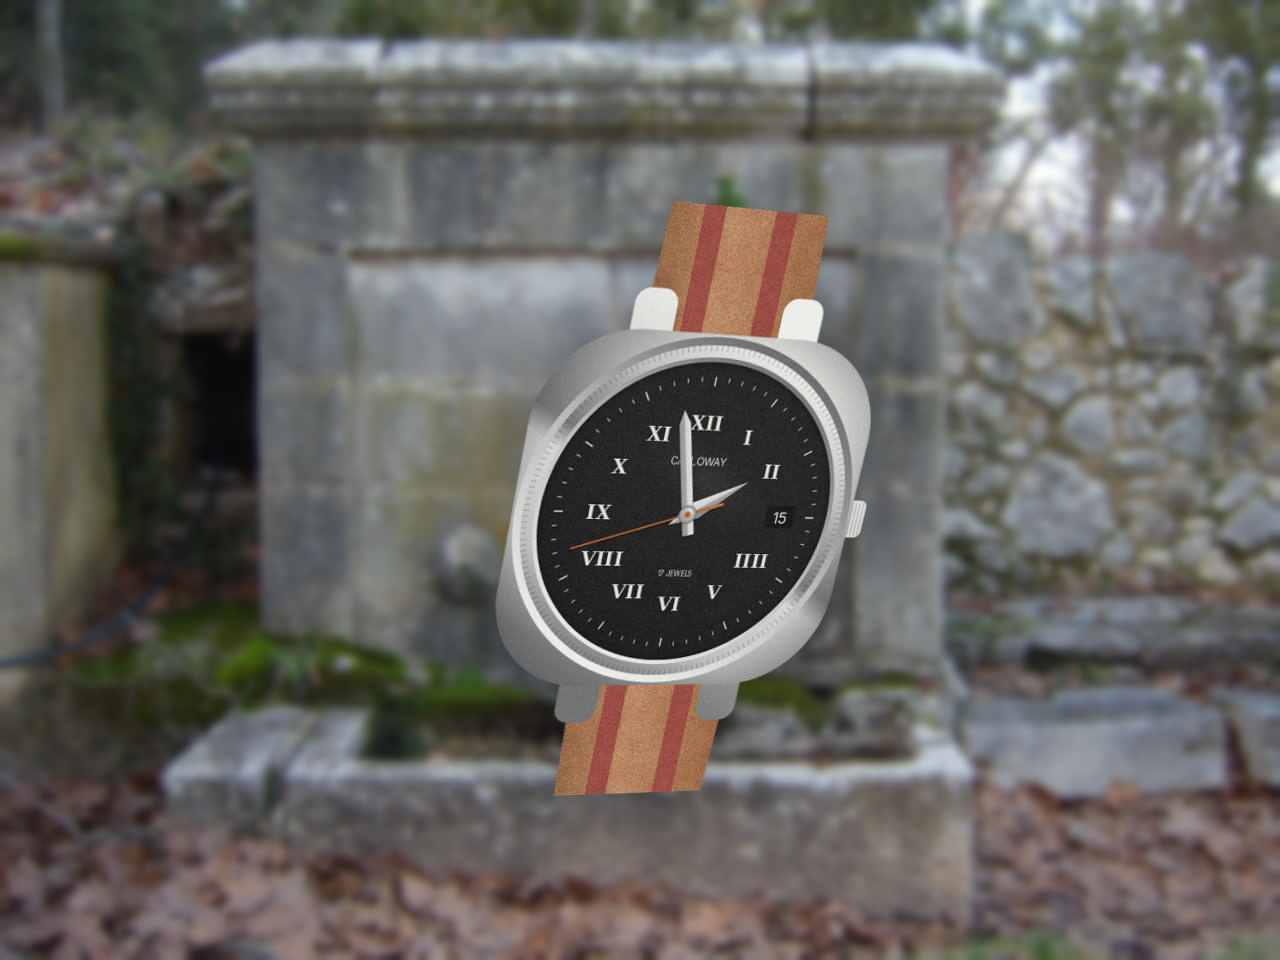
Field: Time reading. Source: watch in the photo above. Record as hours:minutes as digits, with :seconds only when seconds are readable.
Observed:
1:57:42
